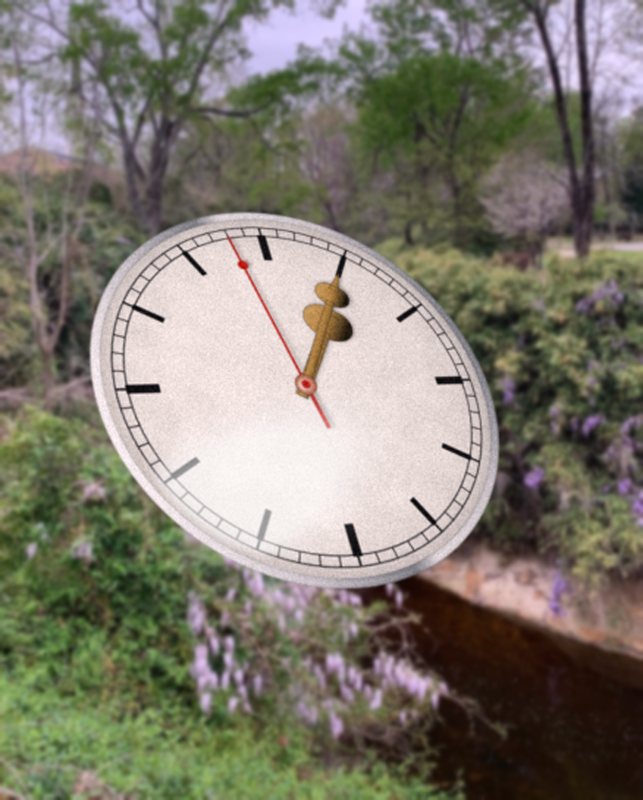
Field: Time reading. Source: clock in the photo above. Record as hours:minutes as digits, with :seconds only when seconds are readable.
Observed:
1:04:58
